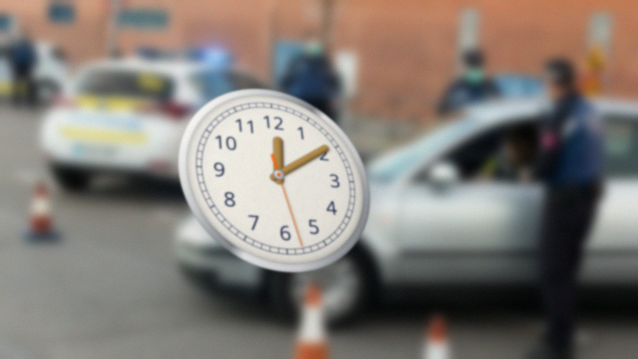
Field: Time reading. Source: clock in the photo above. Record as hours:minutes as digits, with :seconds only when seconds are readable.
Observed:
12:09:28
